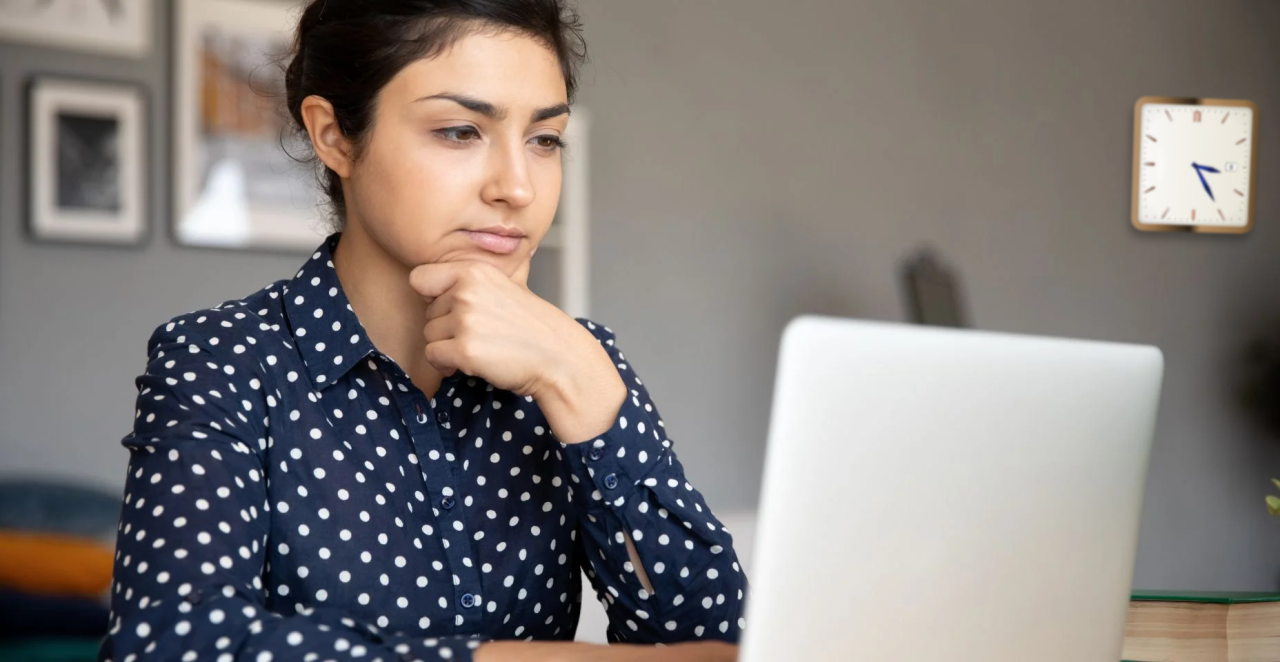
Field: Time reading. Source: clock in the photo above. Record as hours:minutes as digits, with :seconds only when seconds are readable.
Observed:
3:25
